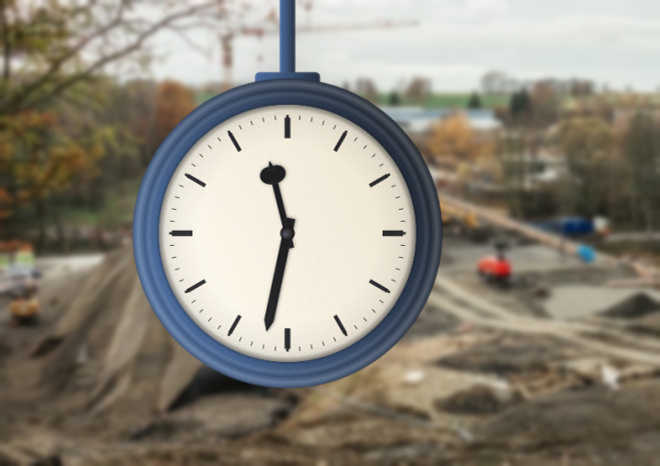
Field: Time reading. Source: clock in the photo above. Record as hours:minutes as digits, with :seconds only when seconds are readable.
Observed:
11:32
